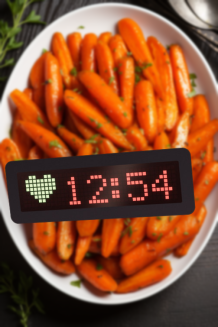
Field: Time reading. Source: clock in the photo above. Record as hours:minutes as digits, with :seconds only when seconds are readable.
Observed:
12:54
